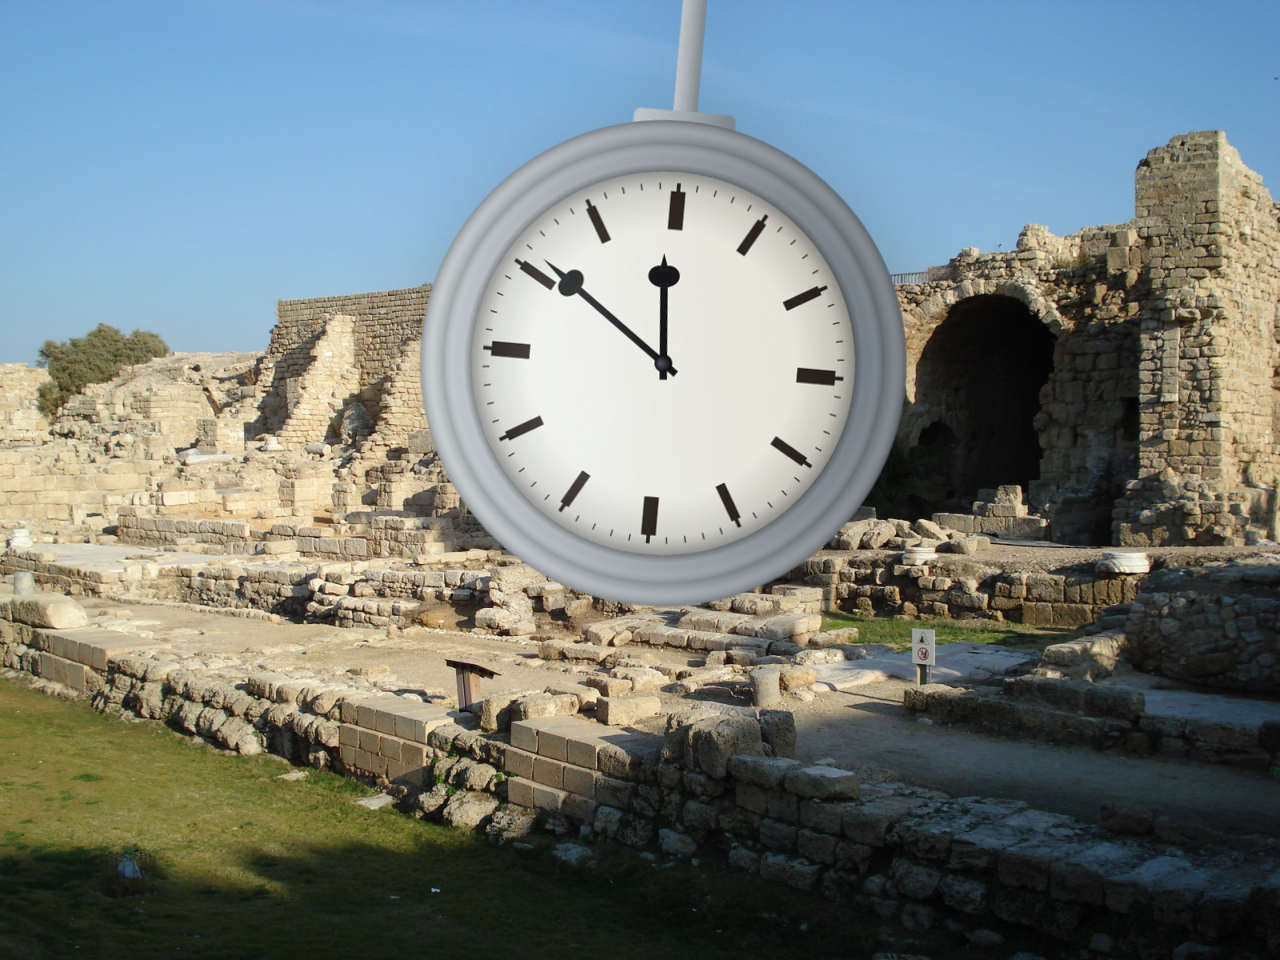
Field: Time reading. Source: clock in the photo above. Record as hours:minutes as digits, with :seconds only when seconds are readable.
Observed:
11:51
